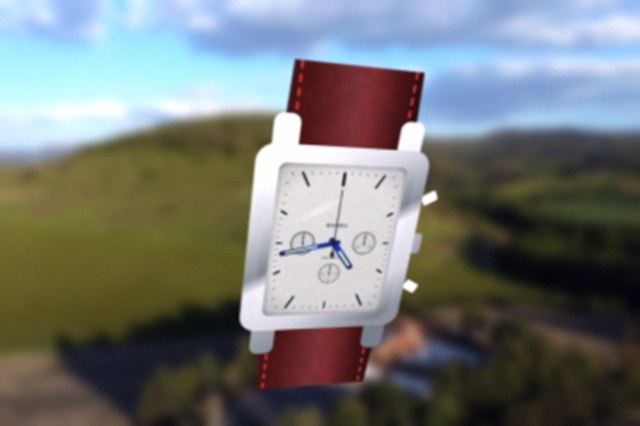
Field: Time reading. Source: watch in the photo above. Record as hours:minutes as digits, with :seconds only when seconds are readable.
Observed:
4:43
